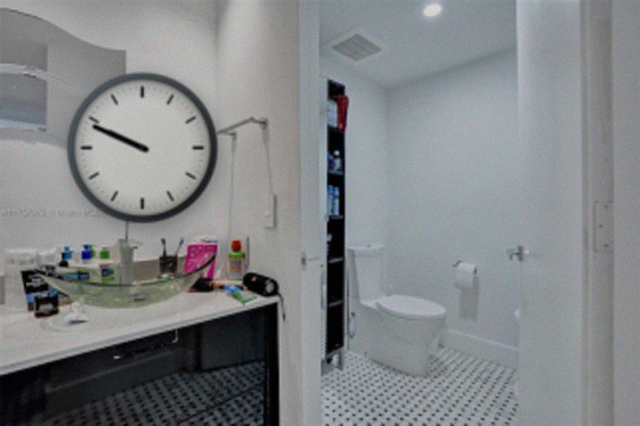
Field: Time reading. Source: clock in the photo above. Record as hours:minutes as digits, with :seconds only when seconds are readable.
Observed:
9:49
